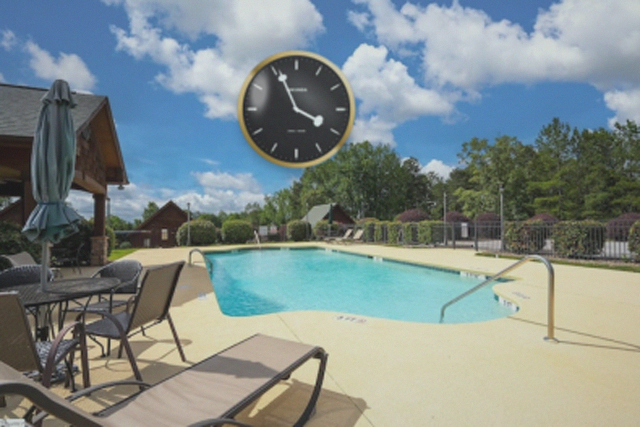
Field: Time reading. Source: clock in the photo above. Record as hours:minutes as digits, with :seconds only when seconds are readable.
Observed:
3:56
